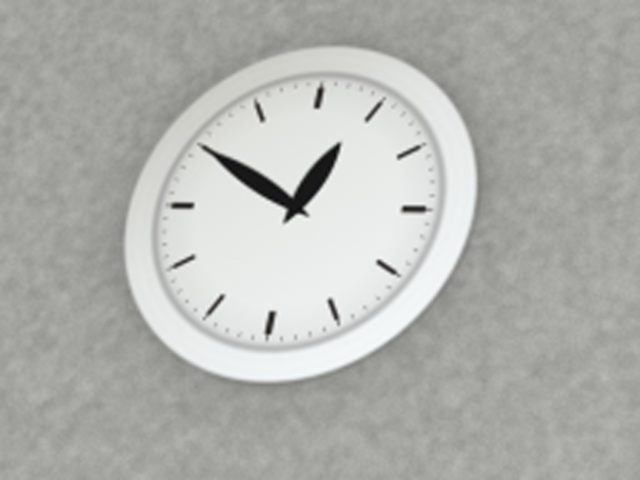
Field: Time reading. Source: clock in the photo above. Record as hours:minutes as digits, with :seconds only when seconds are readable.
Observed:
12:50
